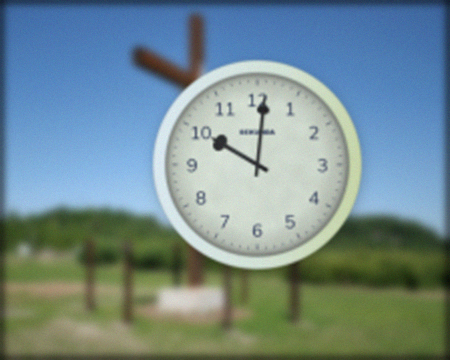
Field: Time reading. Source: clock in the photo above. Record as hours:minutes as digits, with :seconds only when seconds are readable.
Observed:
10:01
